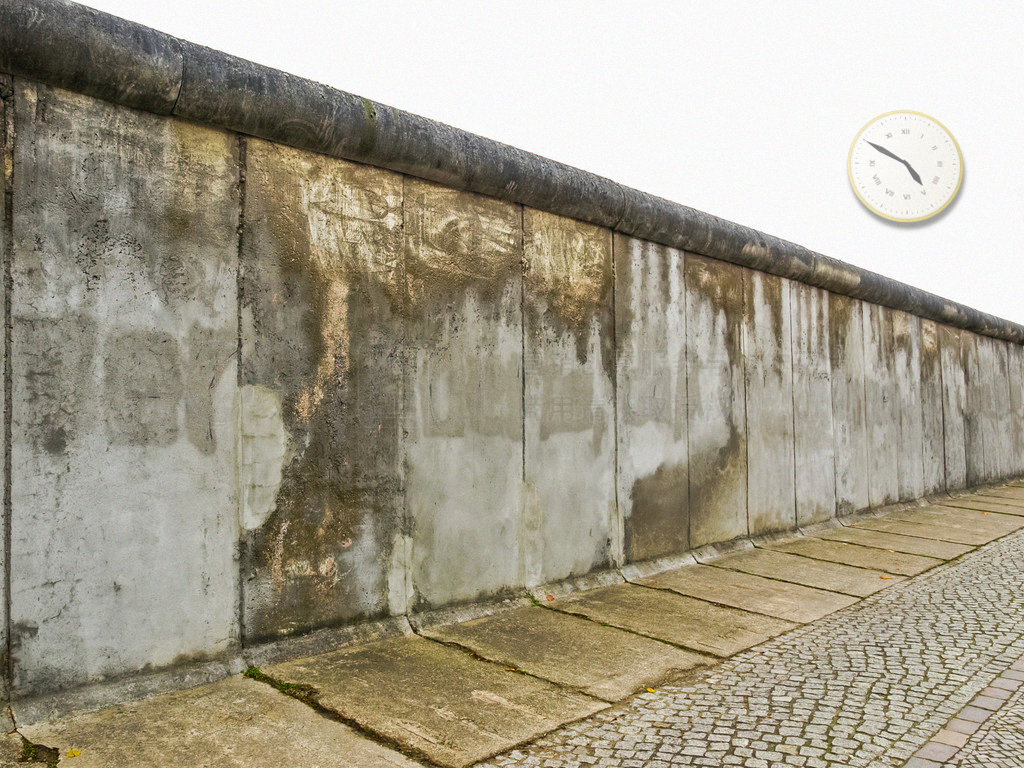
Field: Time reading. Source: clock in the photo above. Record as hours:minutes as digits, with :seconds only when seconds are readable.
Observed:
4:50
